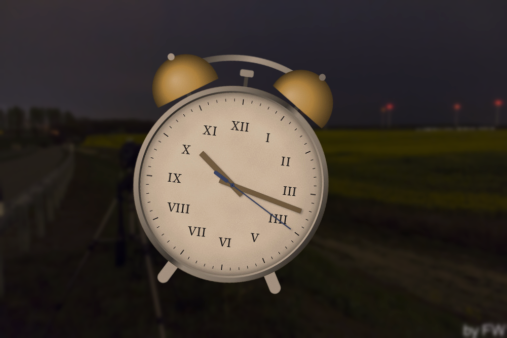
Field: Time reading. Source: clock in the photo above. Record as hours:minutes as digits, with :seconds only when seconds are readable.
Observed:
10:17:20
